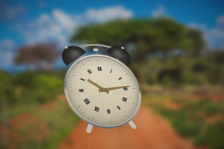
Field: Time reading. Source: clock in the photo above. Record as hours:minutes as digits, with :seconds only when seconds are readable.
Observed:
10:14
